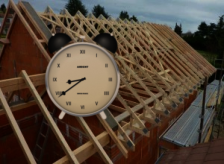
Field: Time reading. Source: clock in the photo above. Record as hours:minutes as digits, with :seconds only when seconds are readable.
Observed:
8:39
